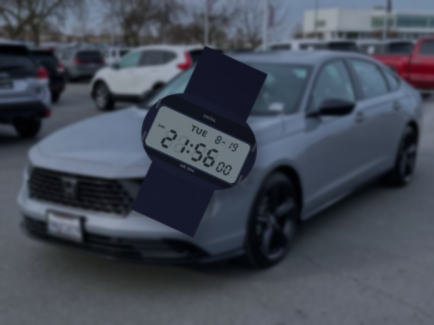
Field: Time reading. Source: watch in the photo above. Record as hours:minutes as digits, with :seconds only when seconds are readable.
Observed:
21:56:00
